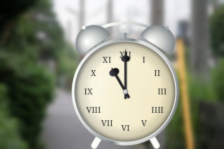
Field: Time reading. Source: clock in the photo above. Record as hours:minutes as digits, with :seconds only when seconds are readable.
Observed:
11:00
